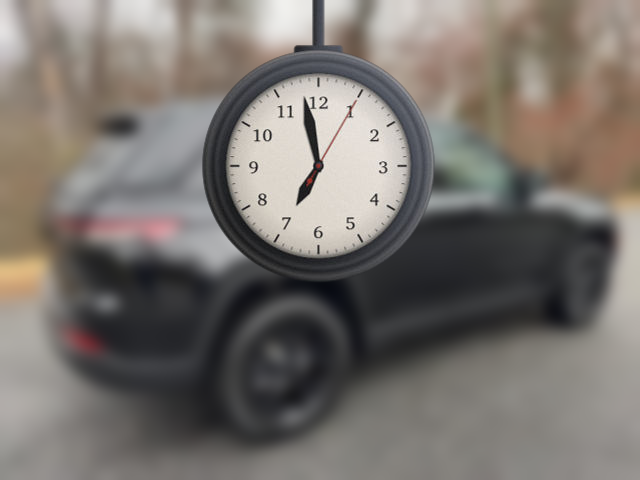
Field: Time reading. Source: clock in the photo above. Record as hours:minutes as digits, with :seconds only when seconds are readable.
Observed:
6:58:05
